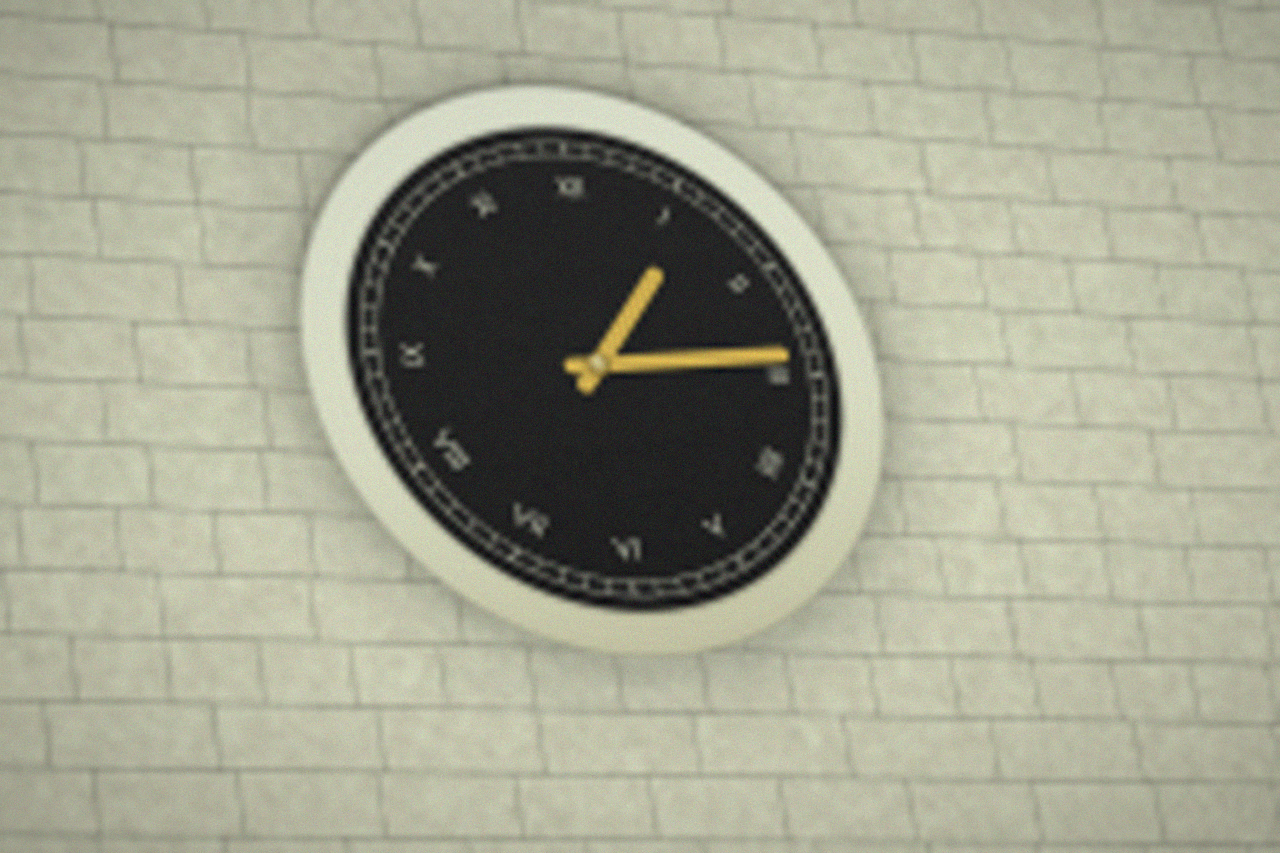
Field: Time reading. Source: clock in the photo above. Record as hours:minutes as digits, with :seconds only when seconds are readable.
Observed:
1:14
